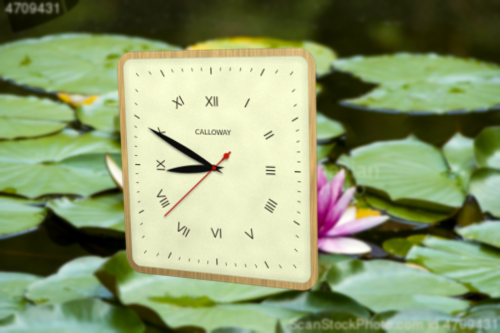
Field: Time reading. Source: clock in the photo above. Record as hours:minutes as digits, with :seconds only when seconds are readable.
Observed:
8:49:38
